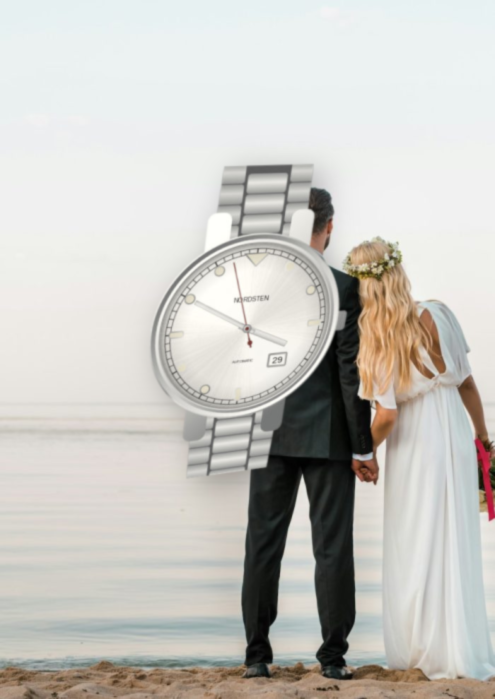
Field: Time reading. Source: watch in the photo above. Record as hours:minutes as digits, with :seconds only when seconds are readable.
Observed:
3:49:57
